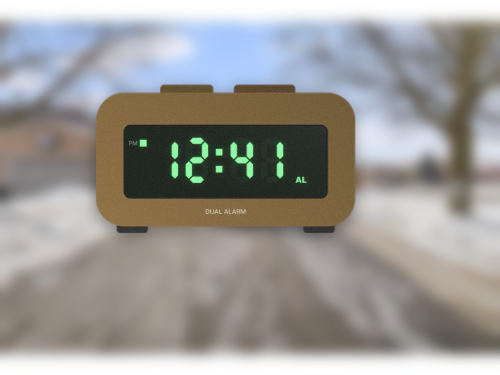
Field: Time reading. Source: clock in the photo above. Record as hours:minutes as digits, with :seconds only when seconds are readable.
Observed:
12:41
